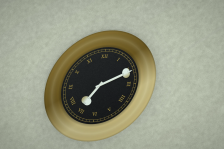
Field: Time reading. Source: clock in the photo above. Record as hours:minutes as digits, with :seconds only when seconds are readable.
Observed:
7:11
